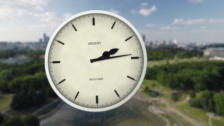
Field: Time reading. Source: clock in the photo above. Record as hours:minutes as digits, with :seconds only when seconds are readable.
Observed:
2:14
